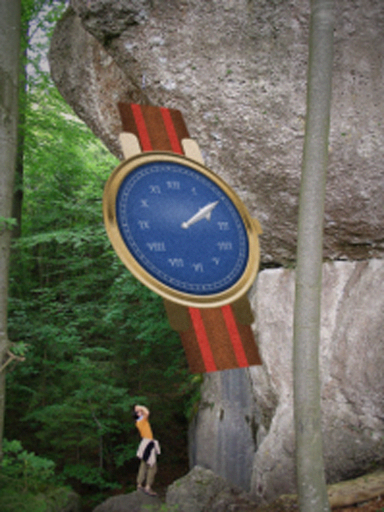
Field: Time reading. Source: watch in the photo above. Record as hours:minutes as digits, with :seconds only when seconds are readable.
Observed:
2:10
